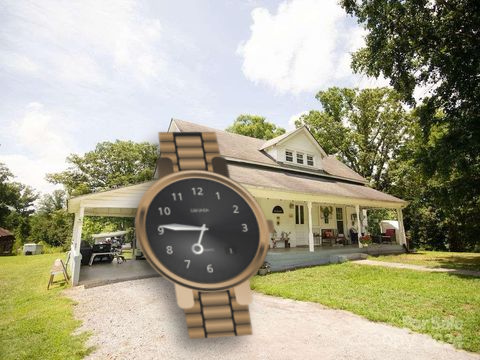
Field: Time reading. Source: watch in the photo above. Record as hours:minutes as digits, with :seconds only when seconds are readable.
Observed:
6:46
